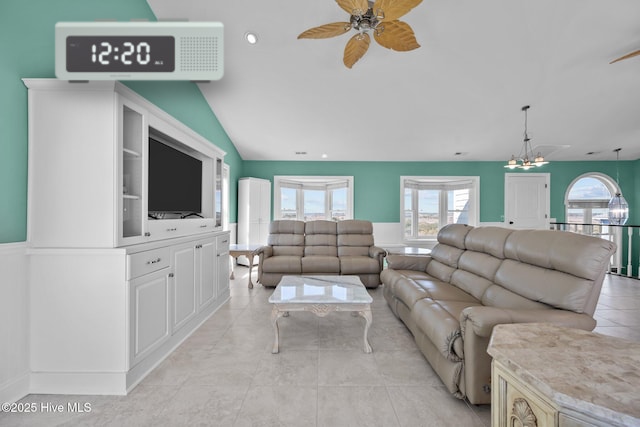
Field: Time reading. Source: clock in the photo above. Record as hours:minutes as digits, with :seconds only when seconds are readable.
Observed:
12:20
